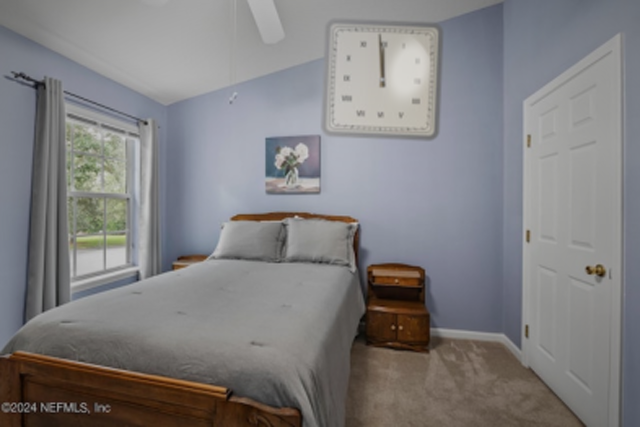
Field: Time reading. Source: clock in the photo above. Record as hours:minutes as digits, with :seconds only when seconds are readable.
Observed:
11:59
